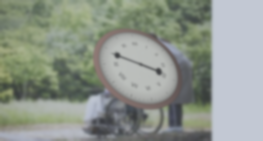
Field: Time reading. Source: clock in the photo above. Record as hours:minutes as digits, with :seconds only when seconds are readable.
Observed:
3:49
